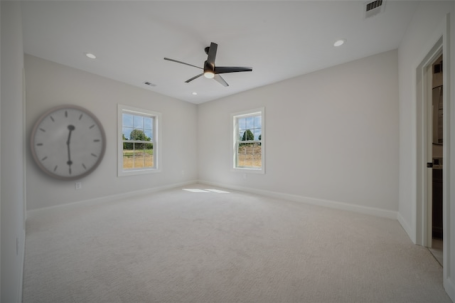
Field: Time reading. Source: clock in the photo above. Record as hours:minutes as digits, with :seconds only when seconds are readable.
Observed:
12:30
